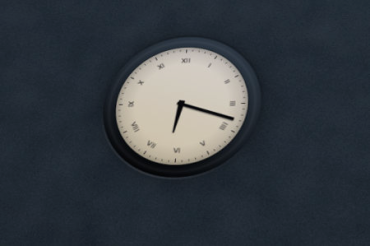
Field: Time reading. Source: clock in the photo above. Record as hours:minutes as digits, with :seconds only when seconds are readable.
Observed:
6:18
